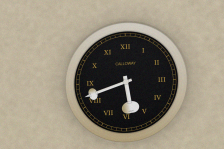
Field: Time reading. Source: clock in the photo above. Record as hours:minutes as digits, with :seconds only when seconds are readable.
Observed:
5:42
